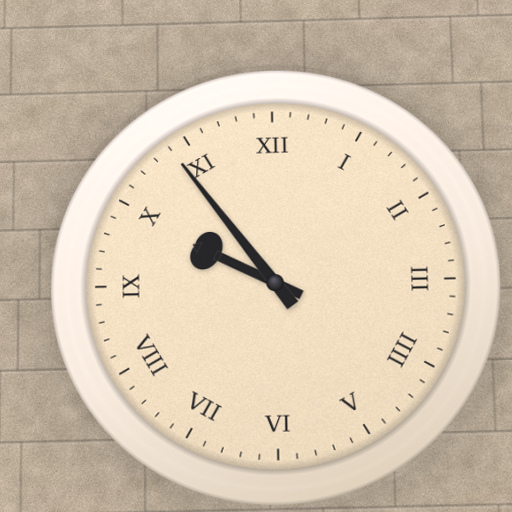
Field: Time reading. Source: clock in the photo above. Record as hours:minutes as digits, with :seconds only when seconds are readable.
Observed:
9:54
